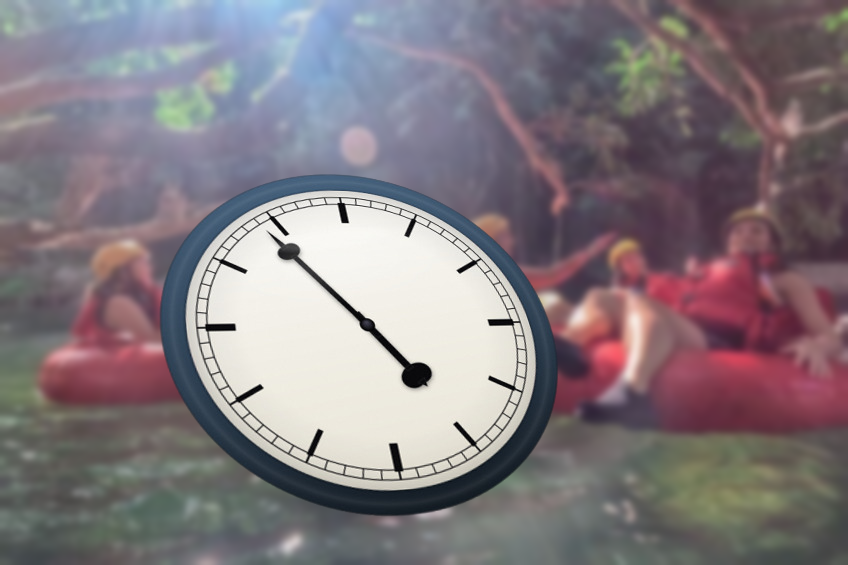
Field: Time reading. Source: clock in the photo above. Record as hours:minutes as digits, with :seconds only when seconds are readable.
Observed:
4:54
